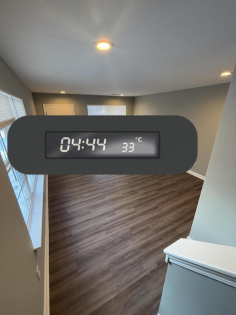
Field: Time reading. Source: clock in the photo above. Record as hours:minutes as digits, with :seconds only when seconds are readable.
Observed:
4:44
